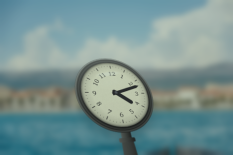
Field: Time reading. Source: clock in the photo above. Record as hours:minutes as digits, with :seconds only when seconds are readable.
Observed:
4:12
